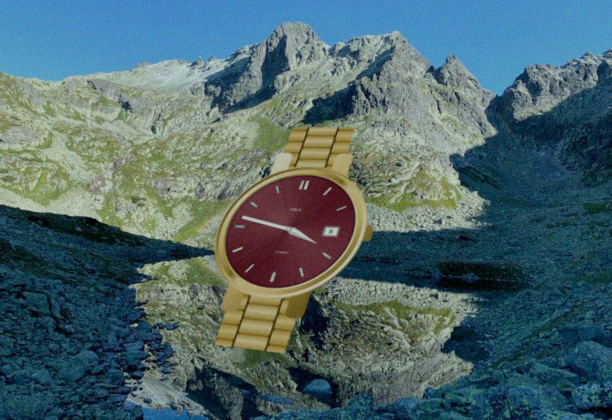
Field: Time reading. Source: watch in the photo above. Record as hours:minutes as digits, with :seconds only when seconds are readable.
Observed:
3:47
